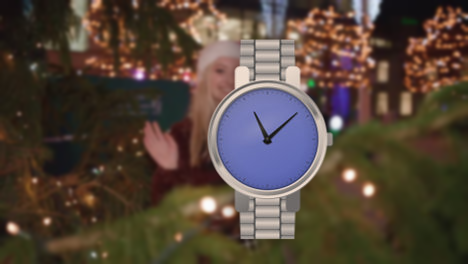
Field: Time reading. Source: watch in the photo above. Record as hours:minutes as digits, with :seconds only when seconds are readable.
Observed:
11:08
